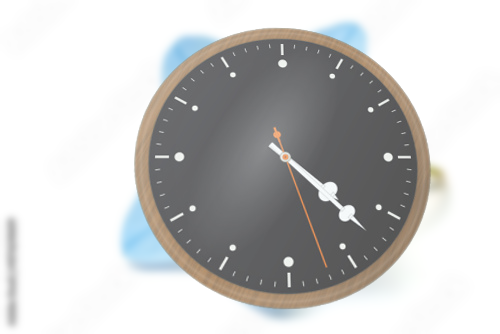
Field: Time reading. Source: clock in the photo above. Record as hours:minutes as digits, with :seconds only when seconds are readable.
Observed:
4:22:27
